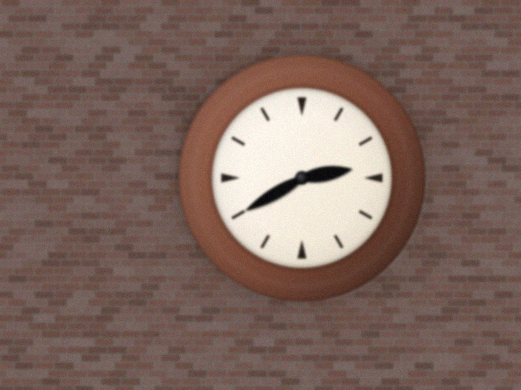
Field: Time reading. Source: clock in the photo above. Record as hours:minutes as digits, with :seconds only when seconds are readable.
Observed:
2:40
